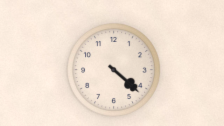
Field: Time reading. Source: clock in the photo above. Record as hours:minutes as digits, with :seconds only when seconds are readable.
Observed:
4:22
